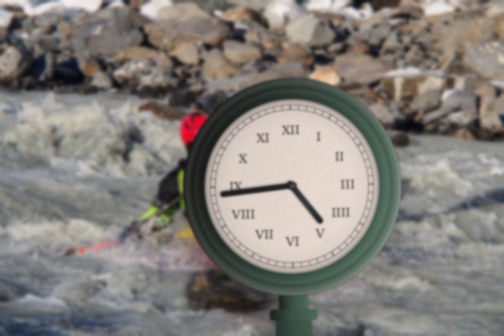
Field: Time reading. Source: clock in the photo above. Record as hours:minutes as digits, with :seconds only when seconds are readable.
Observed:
4:44
